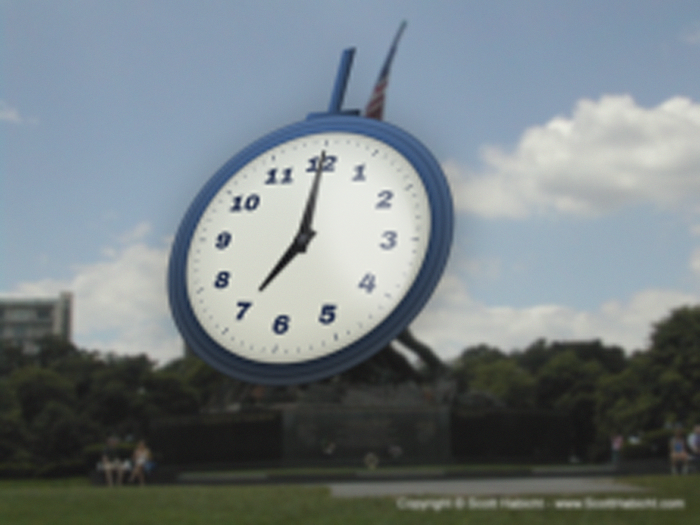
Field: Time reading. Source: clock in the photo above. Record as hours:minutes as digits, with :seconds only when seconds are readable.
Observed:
7:00
